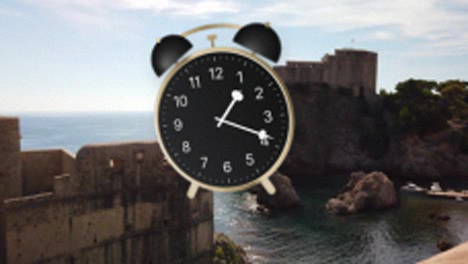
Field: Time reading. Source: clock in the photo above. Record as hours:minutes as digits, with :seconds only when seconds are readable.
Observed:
1:19
